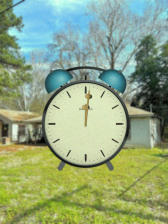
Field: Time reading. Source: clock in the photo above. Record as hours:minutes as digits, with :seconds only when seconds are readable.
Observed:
12:01
